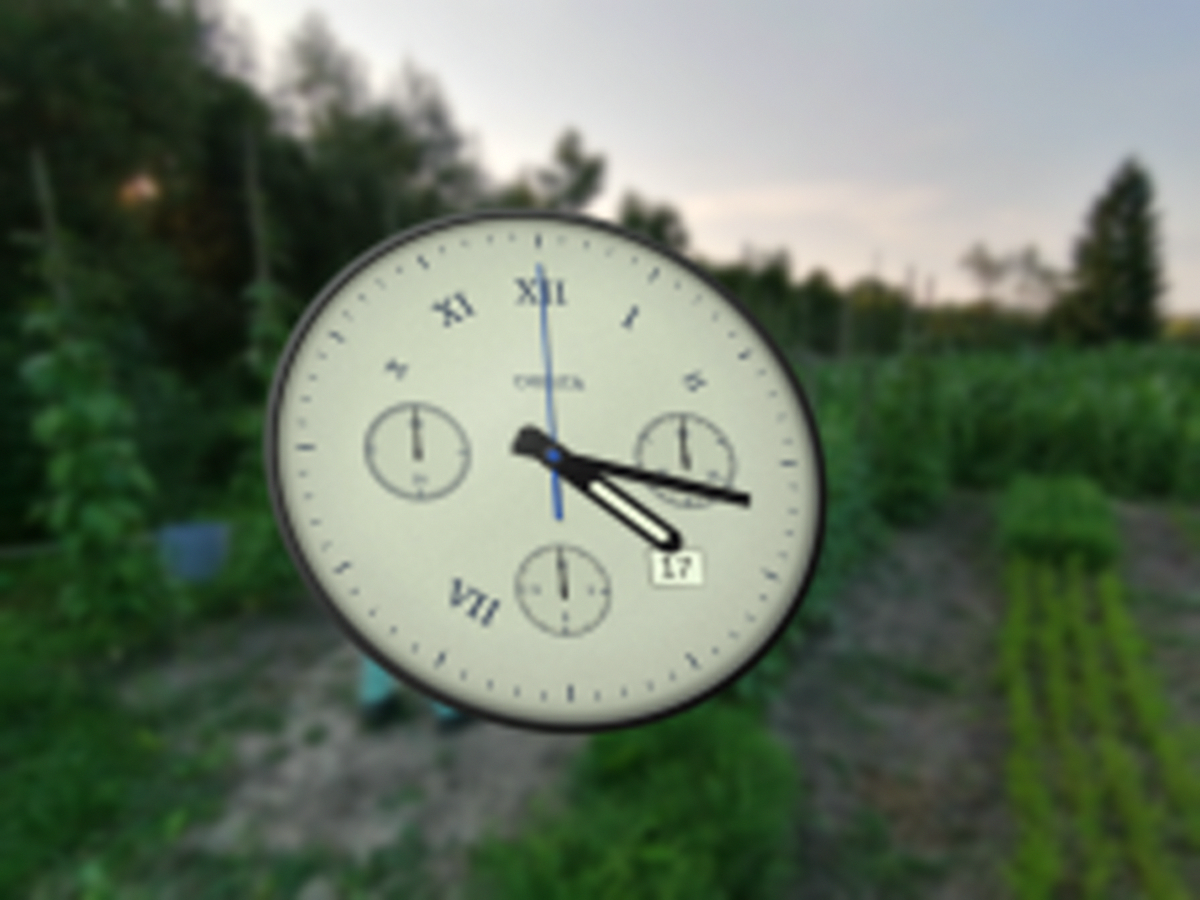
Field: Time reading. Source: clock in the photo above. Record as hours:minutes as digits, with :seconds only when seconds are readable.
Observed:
4:17
